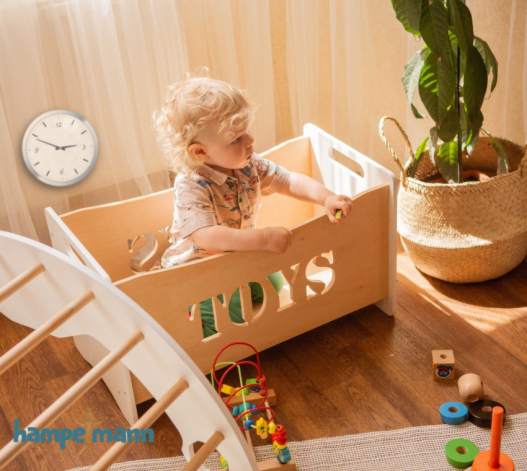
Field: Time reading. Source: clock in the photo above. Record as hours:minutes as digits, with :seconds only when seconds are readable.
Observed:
2:49
